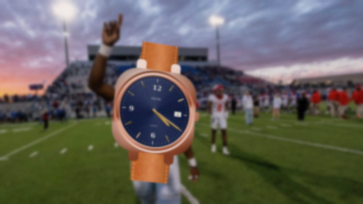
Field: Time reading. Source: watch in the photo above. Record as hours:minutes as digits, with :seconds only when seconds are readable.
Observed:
4:20
